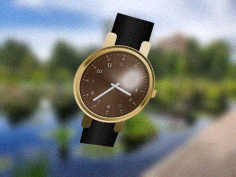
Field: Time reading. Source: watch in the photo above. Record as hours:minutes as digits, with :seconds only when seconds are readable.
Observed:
3:37
